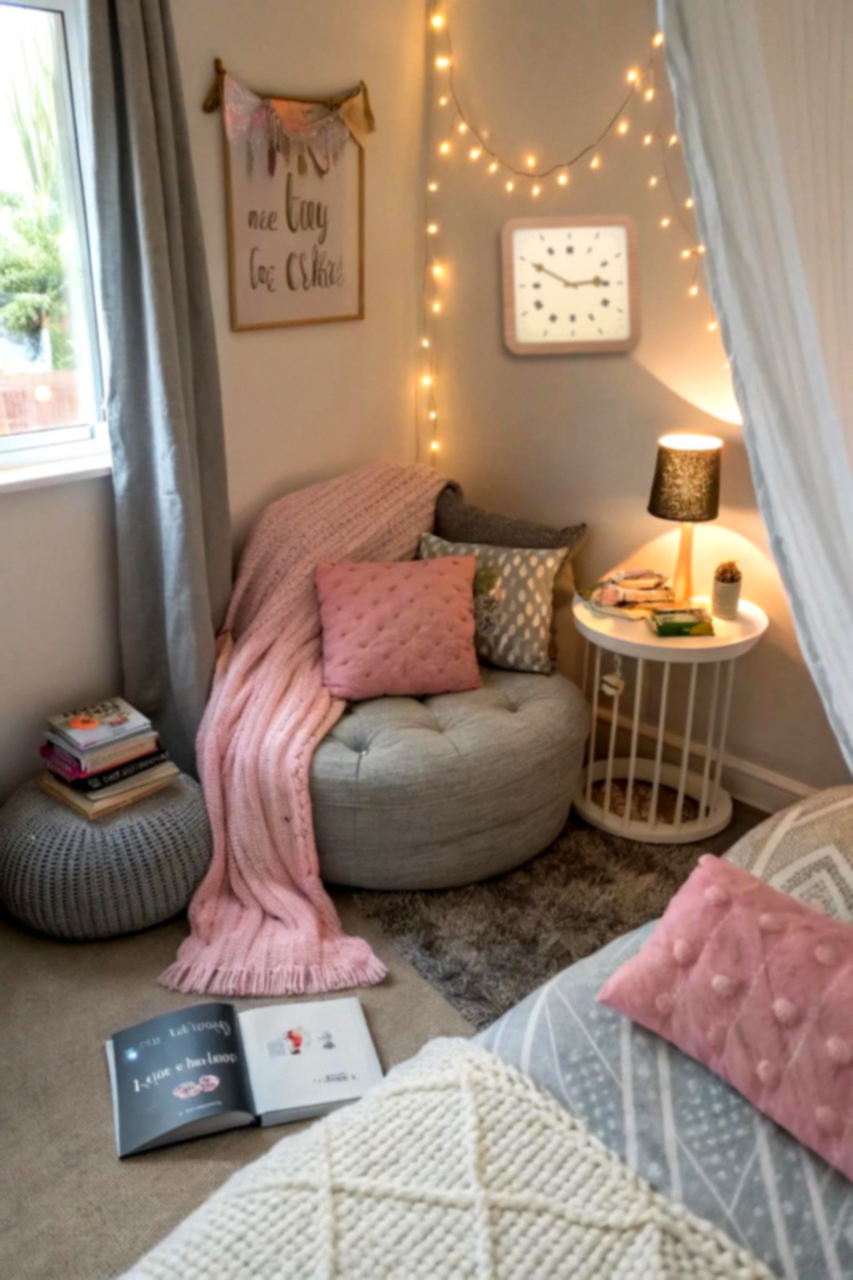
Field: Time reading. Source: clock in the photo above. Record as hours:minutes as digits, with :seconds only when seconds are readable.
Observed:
2:50
